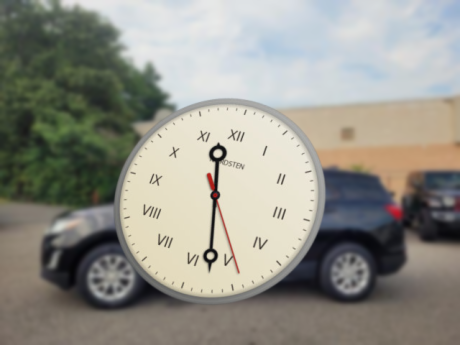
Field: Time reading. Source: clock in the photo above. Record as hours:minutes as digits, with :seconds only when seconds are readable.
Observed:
11:27:24
